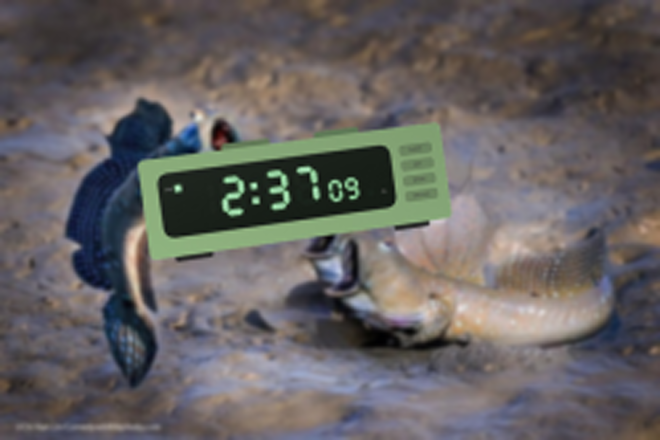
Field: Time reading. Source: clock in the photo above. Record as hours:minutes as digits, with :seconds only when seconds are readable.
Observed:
2:37:09
